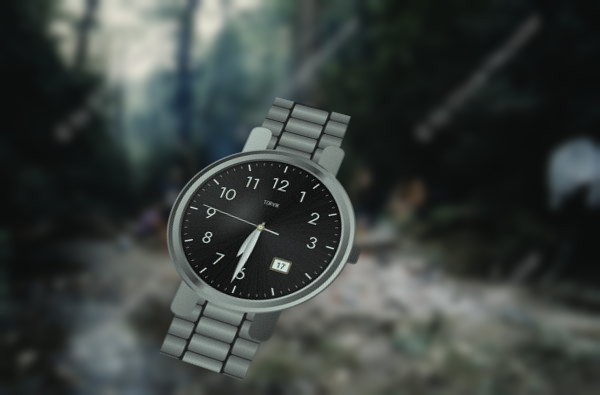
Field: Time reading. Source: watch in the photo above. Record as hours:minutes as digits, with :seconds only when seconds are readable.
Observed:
6:30:46
